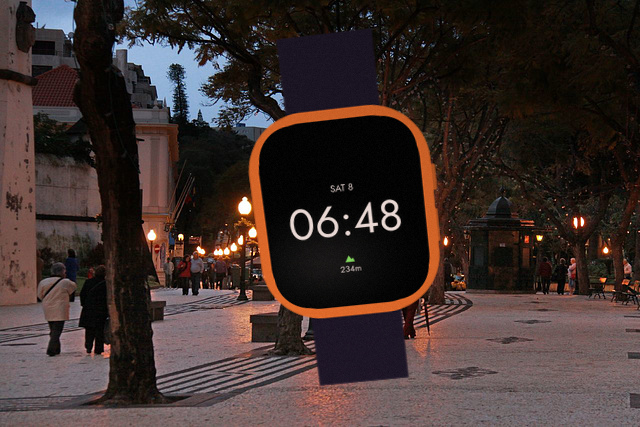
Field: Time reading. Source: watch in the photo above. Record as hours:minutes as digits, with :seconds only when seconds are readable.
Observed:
6:48
